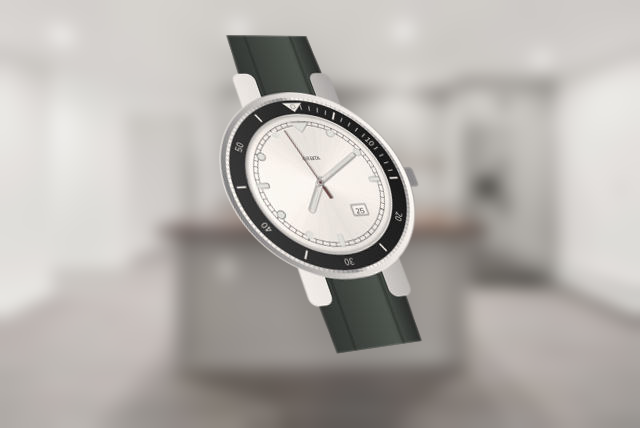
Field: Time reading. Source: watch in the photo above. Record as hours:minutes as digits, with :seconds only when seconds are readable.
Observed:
7:09:57
